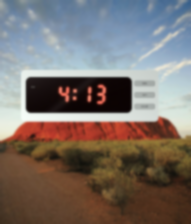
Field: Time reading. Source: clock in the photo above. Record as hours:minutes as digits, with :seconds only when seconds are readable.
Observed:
4:13
